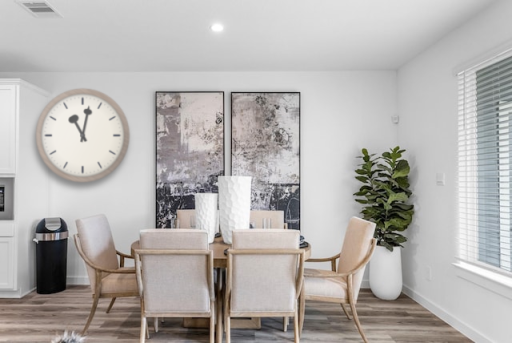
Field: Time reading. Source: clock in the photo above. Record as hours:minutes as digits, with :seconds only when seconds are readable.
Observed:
11:02
